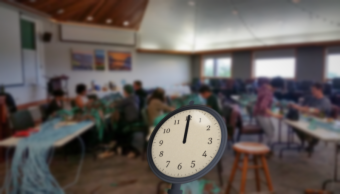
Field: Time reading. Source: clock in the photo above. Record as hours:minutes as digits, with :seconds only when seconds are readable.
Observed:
12:00
